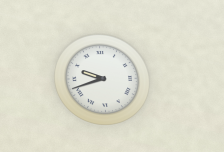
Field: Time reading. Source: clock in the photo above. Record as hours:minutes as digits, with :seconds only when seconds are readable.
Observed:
9:42
